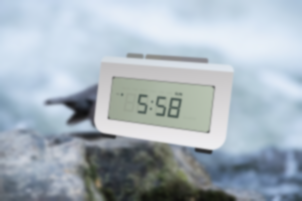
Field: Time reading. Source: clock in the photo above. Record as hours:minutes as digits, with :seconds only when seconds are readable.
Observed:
5:58
